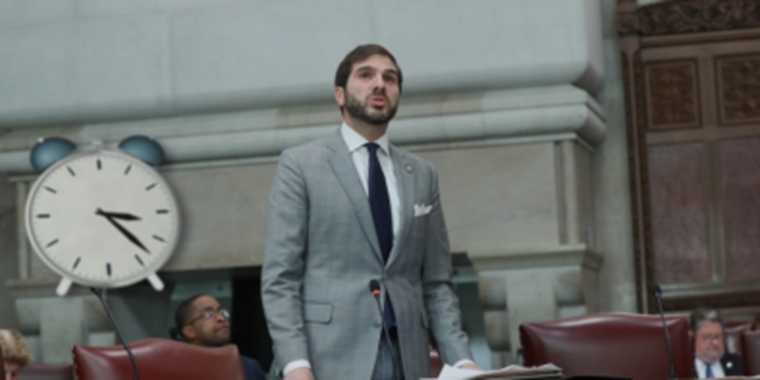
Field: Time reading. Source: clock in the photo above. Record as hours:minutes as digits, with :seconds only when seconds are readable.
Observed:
3:23
